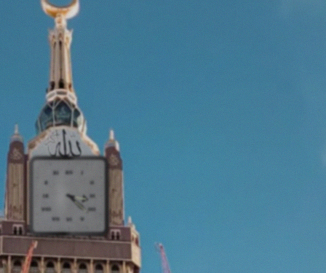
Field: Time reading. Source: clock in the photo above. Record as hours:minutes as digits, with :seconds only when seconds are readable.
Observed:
3:22
